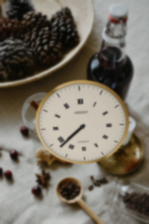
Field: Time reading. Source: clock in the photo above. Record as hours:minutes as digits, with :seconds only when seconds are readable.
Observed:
7:38
